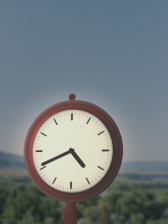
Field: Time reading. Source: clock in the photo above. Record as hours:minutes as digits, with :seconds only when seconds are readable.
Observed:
4:41
